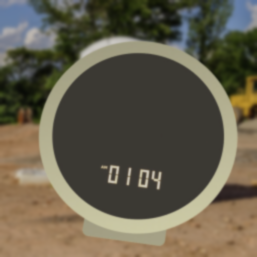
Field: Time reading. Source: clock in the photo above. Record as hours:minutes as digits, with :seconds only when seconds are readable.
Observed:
1:04
